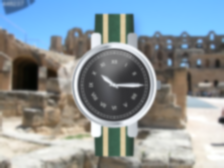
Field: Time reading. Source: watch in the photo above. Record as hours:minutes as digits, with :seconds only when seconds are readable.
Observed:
10:15
